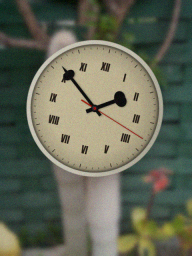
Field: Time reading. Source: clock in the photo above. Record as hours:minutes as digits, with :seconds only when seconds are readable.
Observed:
1:51:18
